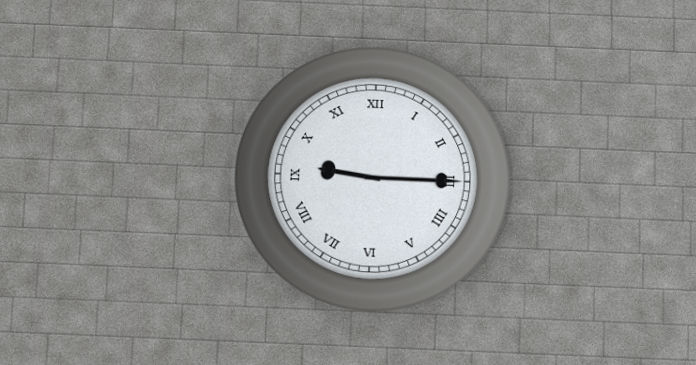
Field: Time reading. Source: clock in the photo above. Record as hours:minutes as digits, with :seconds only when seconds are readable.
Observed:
9:15
